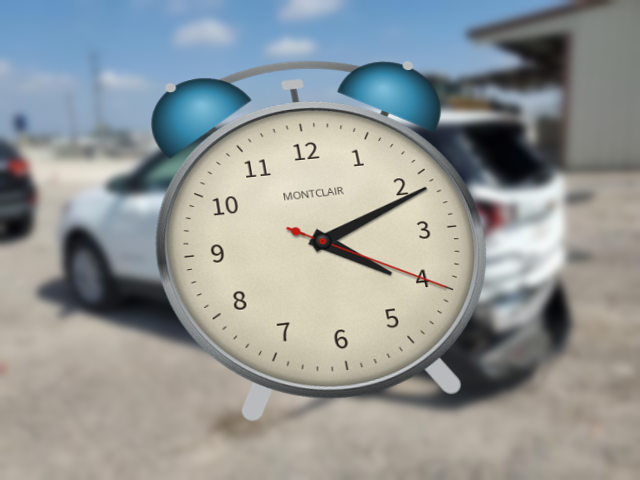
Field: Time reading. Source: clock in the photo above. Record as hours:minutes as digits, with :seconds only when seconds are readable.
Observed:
4:11:20
